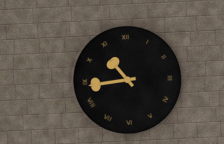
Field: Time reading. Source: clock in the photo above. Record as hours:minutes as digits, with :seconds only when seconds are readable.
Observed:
10:44
